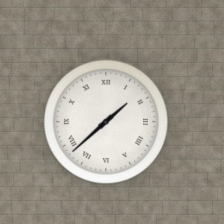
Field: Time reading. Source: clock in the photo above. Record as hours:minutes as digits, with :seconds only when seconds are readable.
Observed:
1:38
